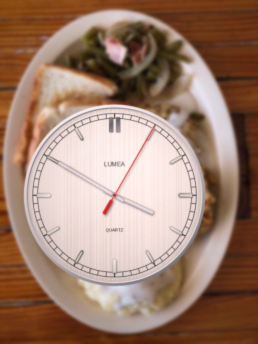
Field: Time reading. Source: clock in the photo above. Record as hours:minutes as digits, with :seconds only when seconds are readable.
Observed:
3:50:05
